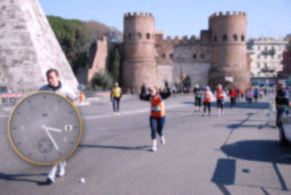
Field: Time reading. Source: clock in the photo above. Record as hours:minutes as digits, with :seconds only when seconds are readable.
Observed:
3:25
